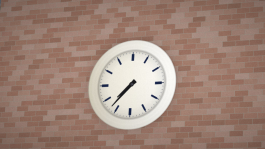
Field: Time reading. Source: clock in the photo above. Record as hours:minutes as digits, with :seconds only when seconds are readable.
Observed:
7:37
